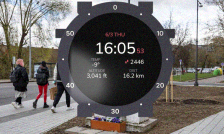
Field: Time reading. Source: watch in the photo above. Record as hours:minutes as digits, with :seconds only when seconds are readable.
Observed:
16:05
